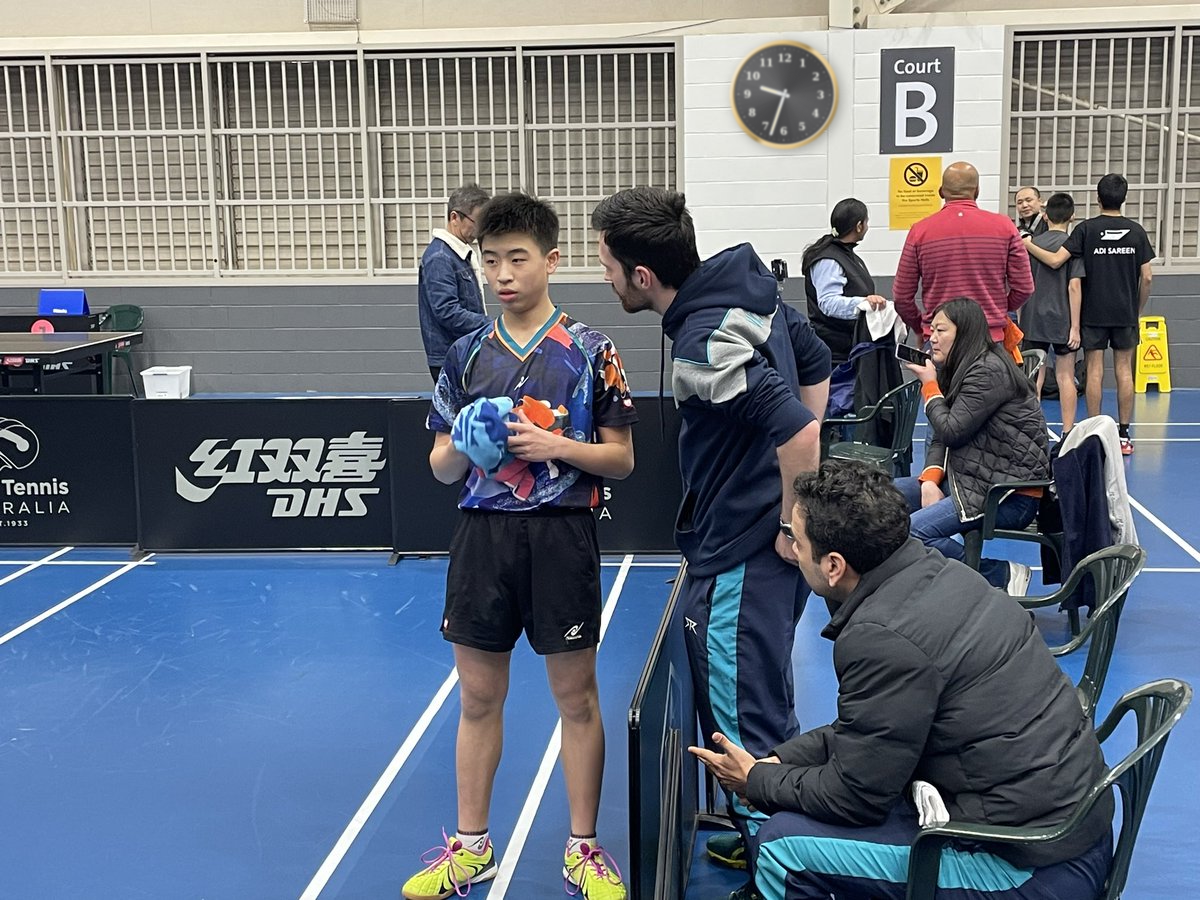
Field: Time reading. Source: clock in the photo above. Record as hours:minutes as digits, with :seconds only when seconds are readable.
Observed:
9:33
